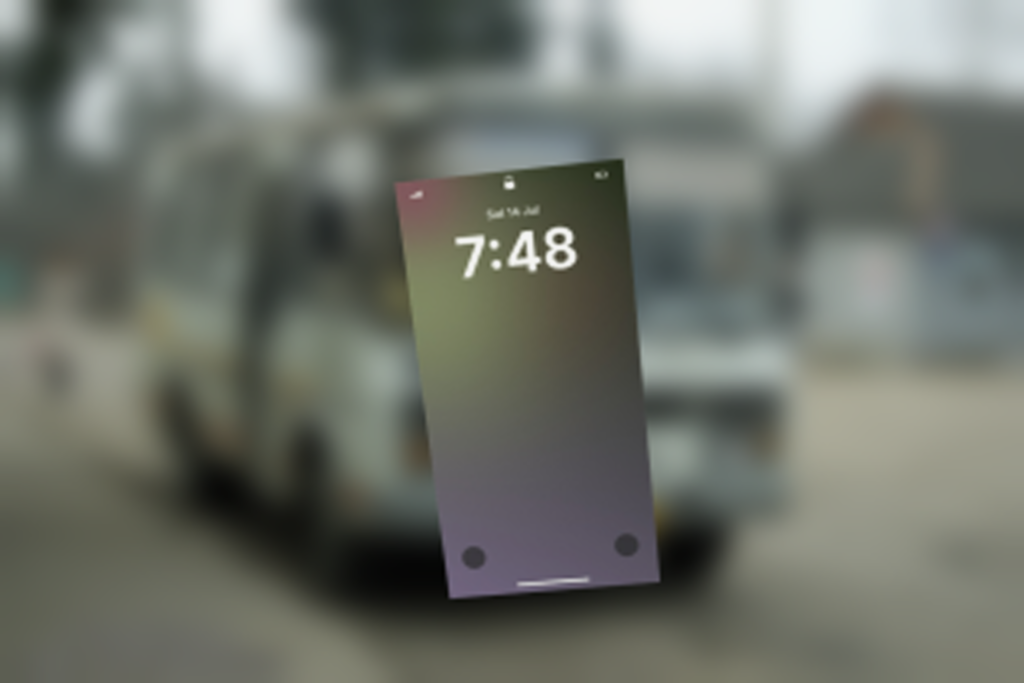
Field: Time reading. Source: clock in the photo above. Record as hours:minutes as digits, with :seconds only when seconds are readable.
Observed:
7:48
